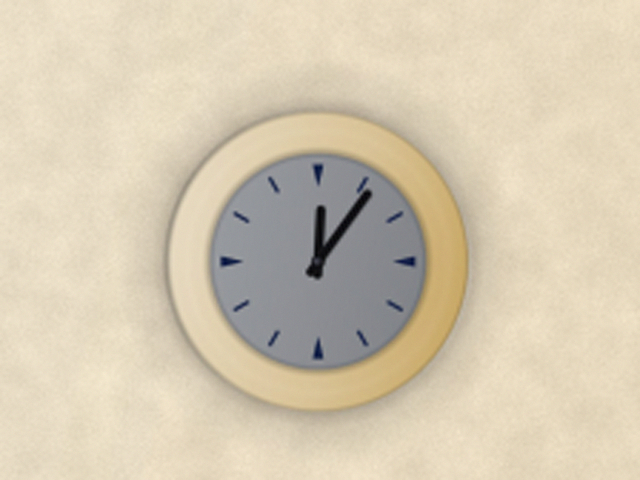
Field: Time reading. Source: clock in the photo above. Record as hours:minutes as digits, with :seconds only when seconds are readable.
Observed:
12:06
